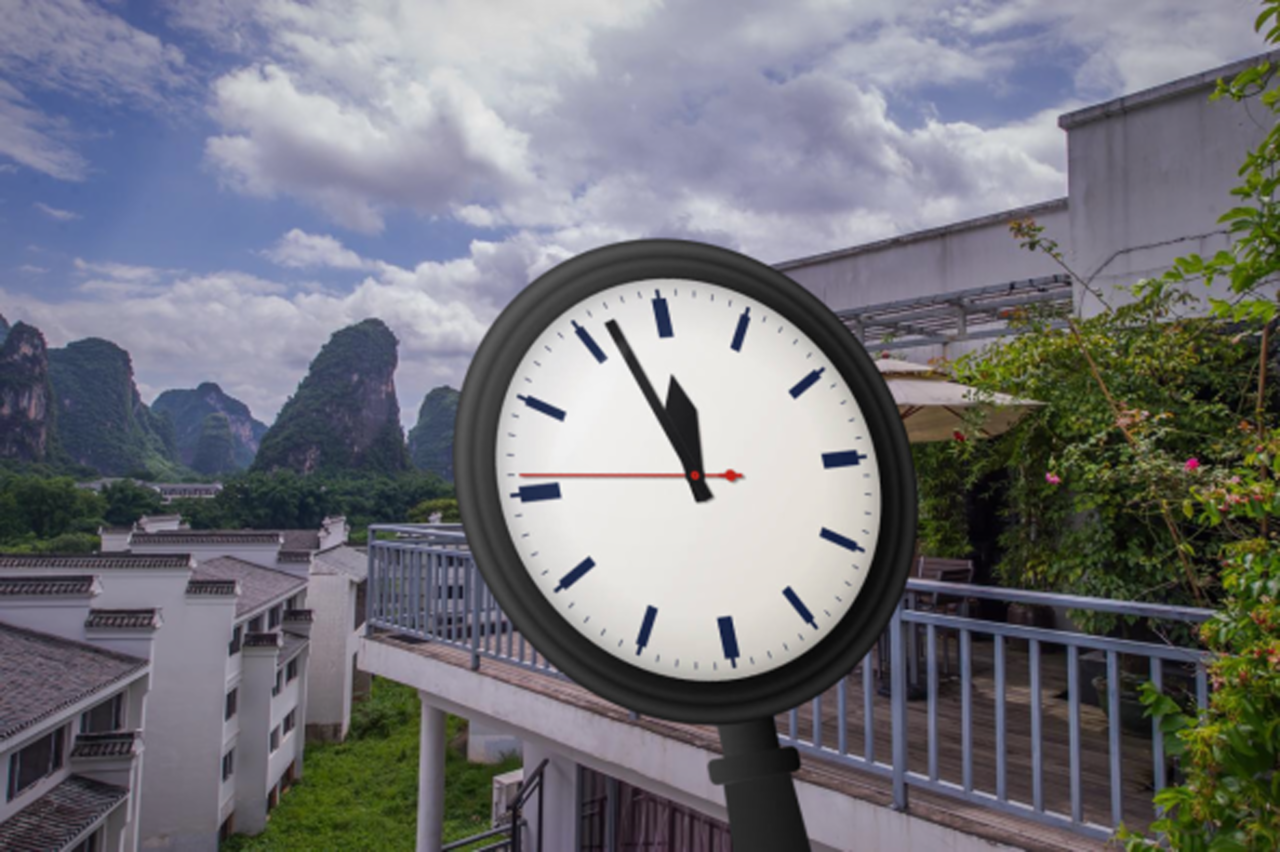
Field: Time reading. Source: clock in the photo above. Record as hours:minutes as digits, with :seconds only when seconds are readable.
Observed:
11:56:46
